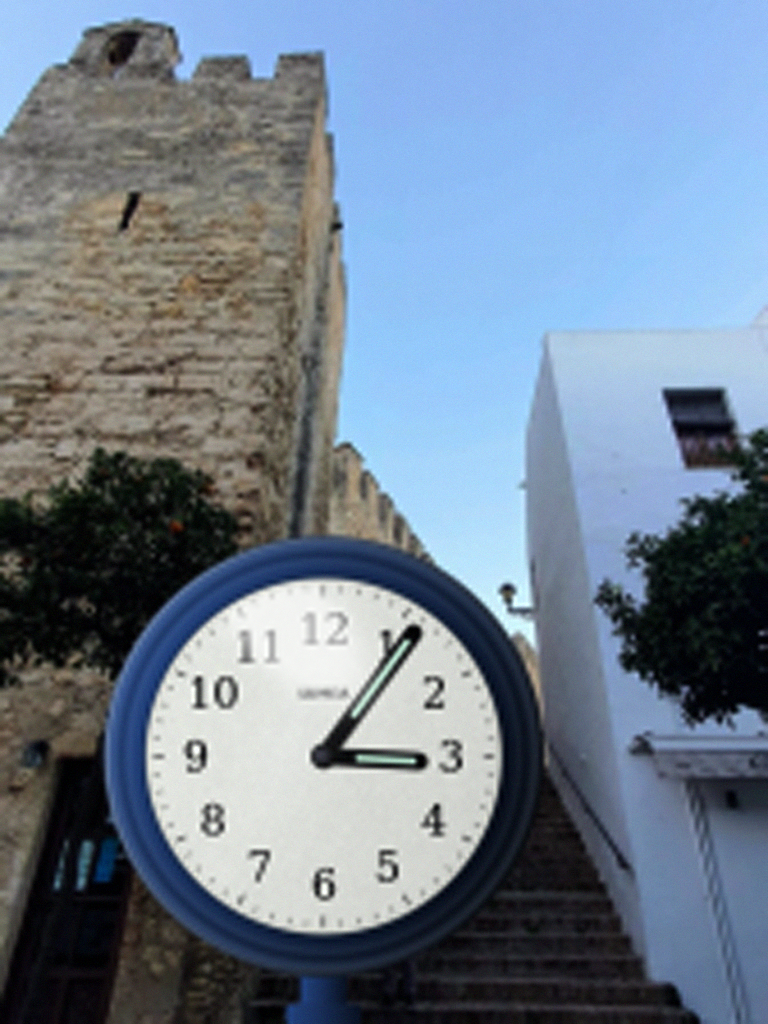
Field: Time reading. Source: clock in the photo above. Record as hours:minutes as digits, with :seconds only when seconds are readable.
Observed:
3:06
